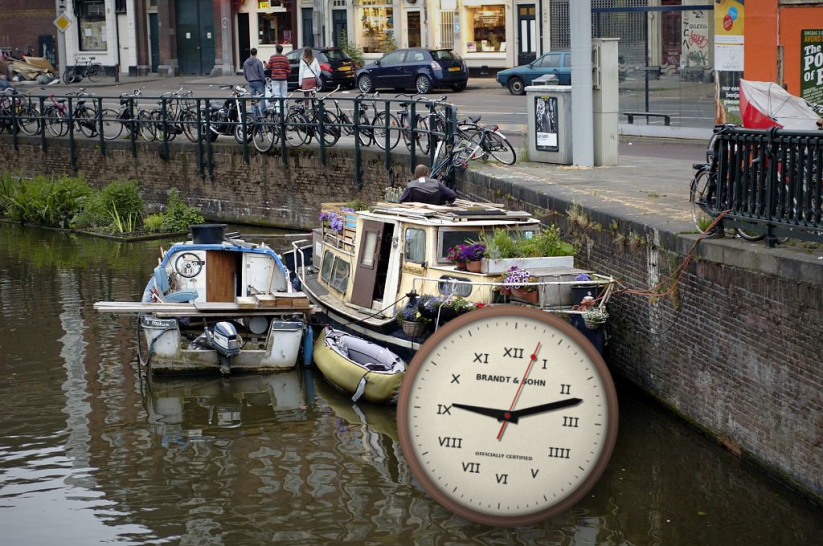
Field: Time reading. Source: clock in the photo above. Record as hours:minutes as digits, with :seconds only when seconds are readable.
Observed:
9:12:03
